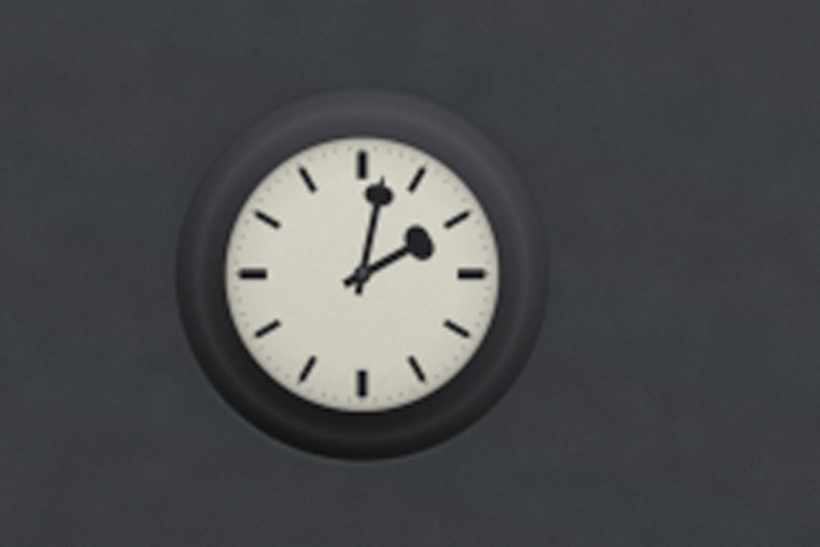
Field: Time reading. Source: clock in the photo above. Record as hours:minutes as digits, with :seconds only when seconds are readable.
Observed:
2:02
